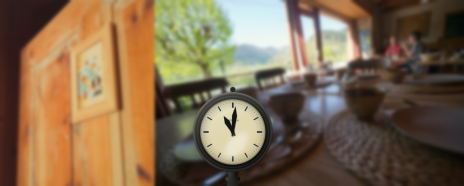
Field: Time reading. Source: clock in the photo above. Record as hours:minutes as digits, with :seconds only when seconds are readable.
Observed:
11:01
